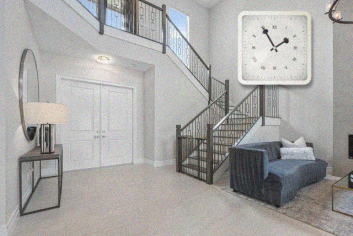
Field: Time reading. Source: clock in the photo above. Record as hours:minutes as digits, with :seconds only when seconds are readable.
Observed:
1:55
